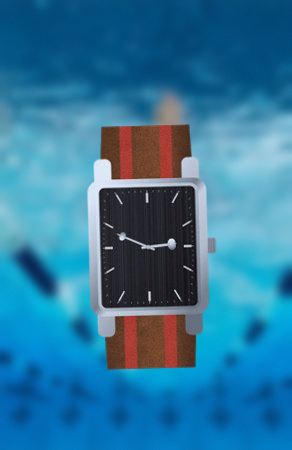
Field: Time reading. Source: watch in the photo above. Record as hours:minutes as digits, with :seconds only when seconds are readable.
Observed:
2:49
